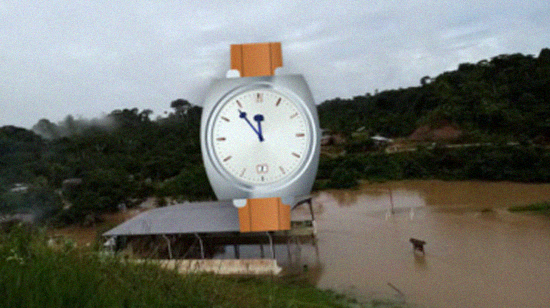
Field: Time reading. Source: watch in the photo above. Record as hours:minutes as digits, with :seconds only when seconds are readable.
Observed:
11:54
